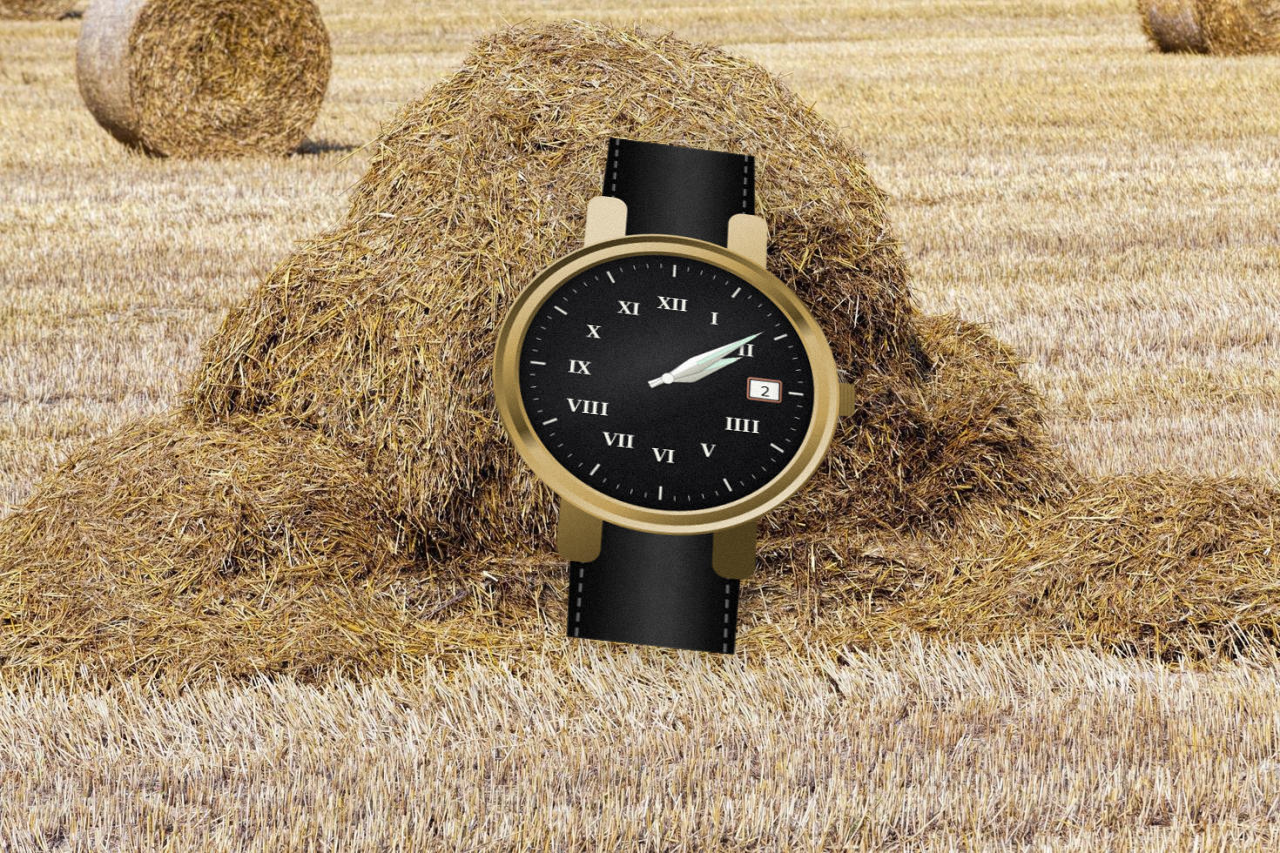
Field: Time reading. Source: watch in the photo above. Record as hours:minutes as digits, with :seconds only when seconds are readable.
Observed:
2:09
